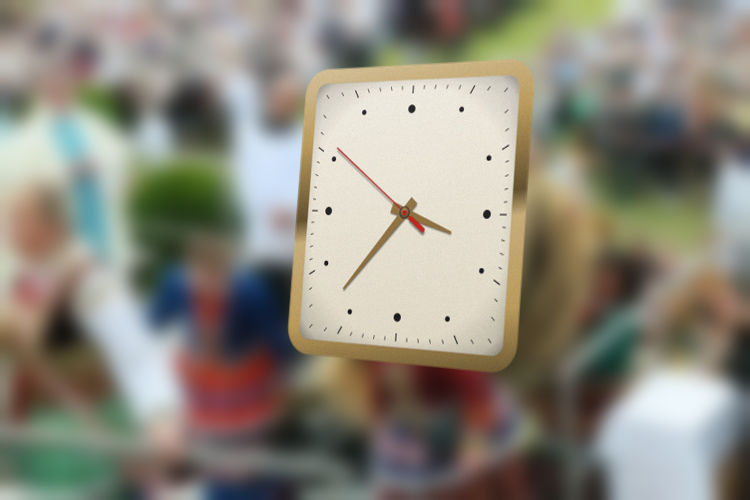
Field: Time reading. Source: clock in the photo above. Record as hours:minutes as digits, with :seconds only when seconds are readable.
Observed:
3:36:51
